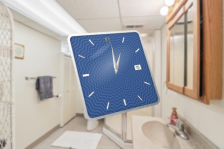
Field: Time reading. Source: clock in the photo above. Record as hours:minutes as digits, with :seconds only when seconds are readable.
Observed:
1:01
